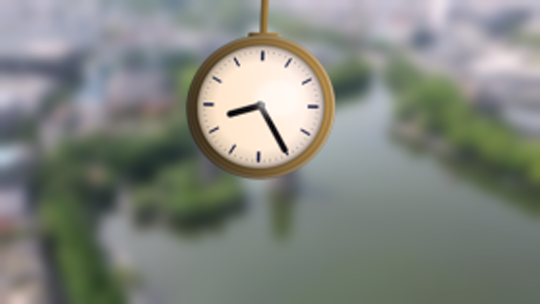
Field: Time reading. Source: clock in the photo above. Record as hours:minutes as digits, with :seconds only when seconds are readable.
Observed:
8:25
